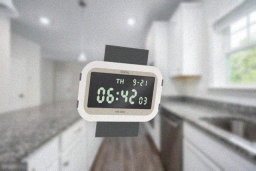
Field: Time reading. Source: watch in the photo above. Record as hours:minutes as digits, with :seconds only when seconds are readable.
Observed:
6:42:03
